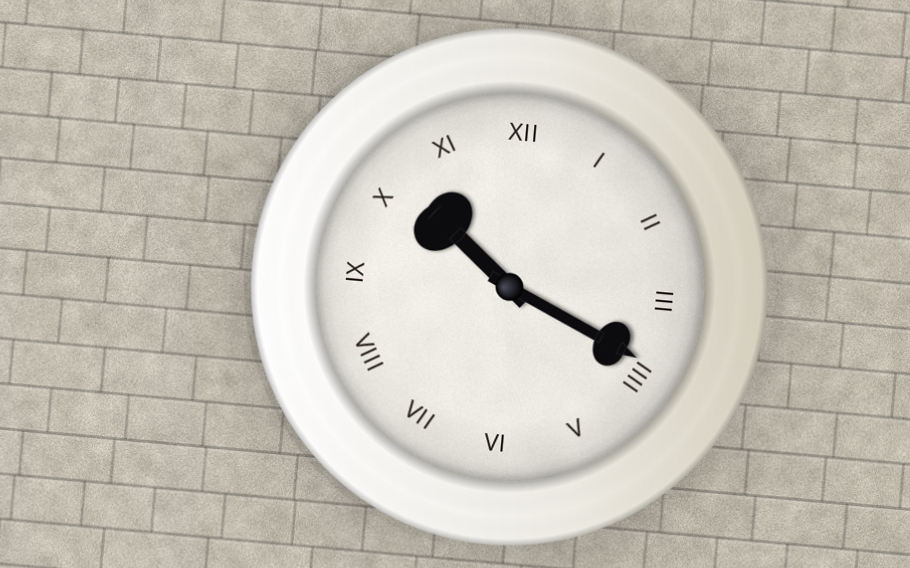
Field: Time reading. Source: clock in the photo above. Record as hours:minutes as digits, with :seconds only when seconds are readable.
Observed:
10:19
